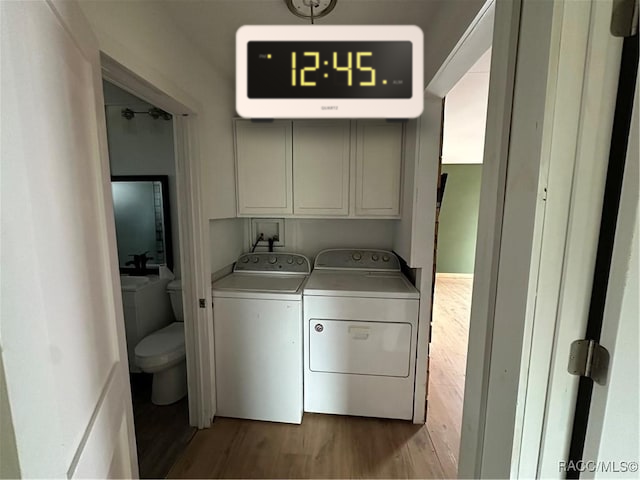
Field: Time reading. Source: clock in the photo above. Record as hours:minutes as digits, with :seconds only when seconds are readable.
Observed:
12:45
